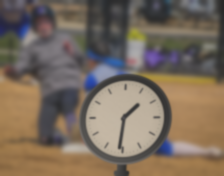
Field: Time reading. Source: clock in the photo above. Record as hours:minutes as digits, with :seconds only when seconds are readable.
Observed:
1:31
